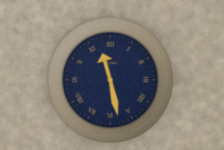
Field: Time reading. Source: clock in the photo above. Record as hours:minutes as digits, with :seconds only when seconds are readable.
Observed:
11:28
